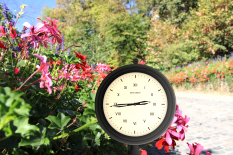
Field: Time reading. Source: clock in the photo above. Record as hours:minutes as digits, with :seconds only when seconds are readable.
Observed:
2:44
